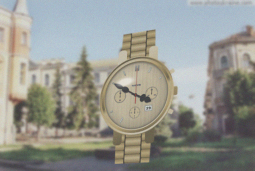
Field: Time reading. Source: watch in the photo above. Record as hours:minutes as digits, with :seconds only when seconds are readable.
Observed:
3:50
